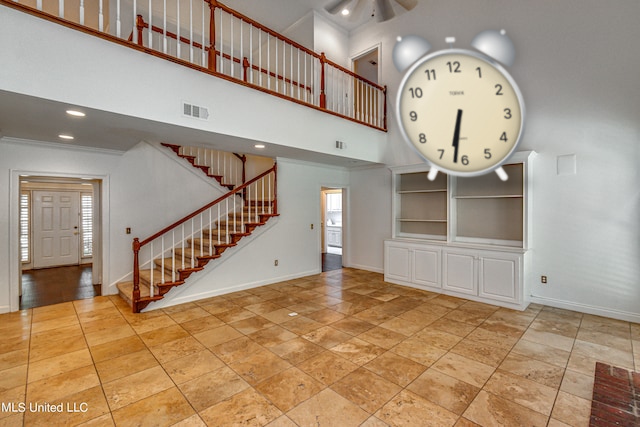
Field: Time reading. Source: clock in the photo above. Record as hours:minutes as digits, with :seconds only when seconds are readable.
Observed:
6:32
